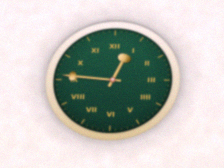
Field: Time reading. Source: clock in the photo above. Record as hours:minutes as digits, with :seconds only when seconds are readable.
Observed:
12:46
